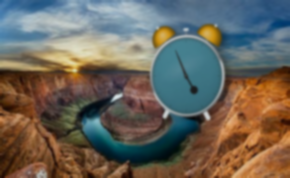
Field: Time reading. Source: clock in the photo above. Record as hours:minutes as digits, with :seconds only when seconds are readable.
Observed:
4:56
